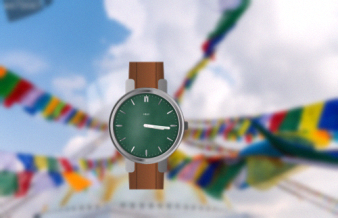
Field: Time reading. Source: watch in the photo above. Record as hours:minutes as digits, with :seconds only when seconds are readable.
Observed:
3:16
